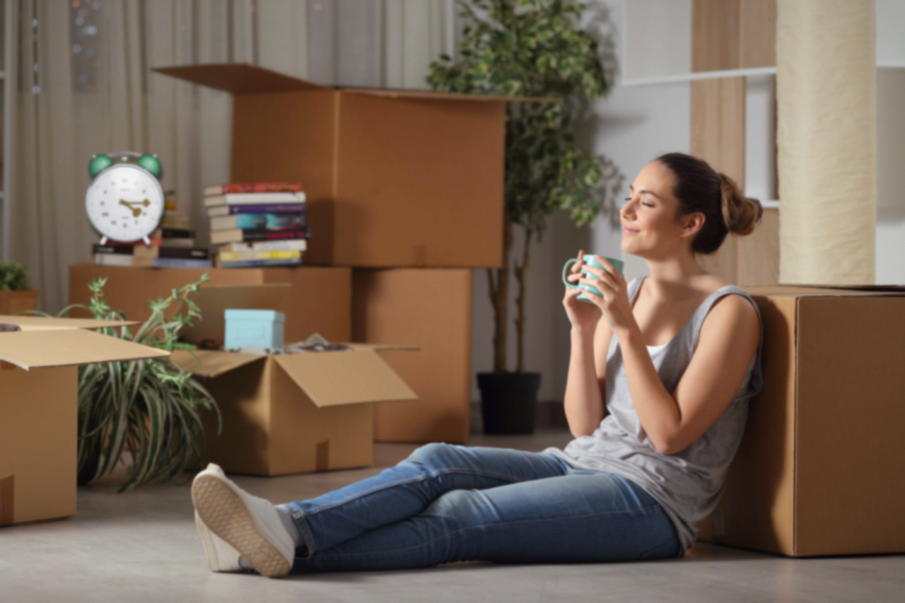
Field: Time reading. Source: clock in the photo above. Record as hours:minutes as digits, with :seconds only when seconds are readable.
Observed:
4:15
